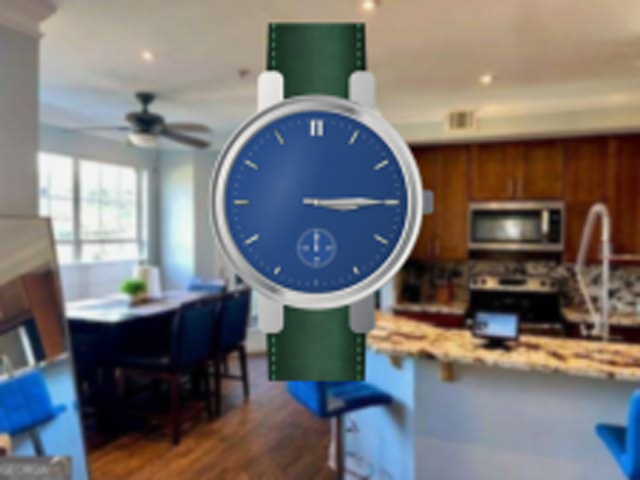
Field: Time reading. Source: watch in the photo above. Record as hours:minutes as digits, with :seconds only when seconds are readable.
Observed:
3:15
